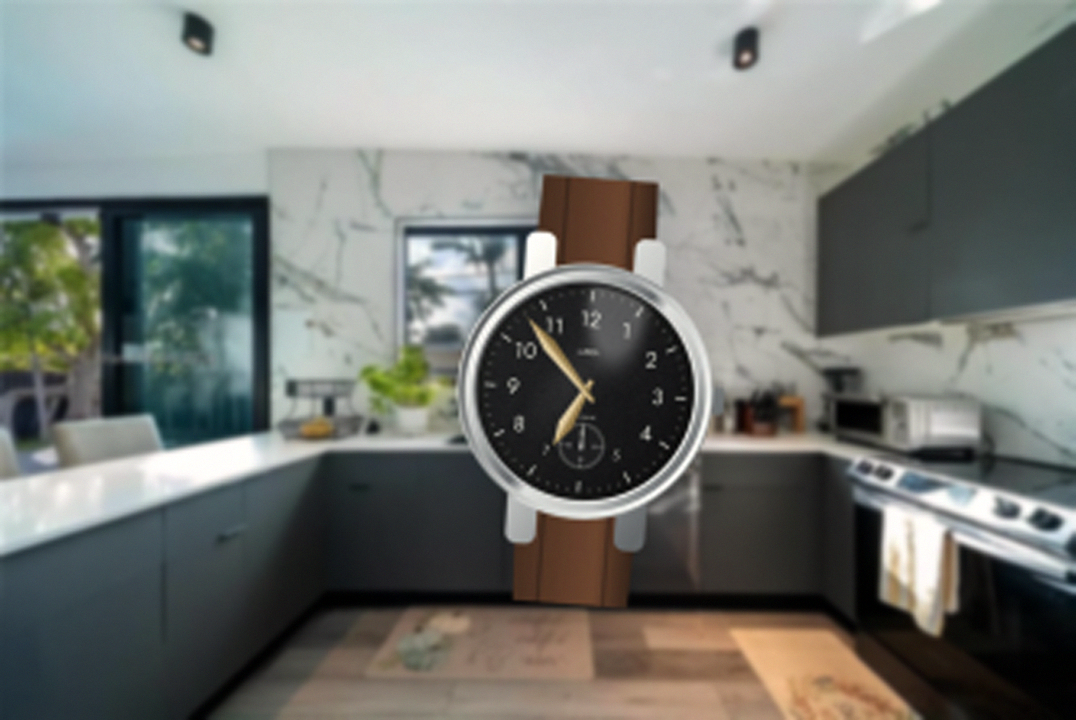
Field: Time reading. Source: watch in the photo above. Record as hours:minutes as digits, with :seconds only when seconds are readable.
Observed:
6:53
